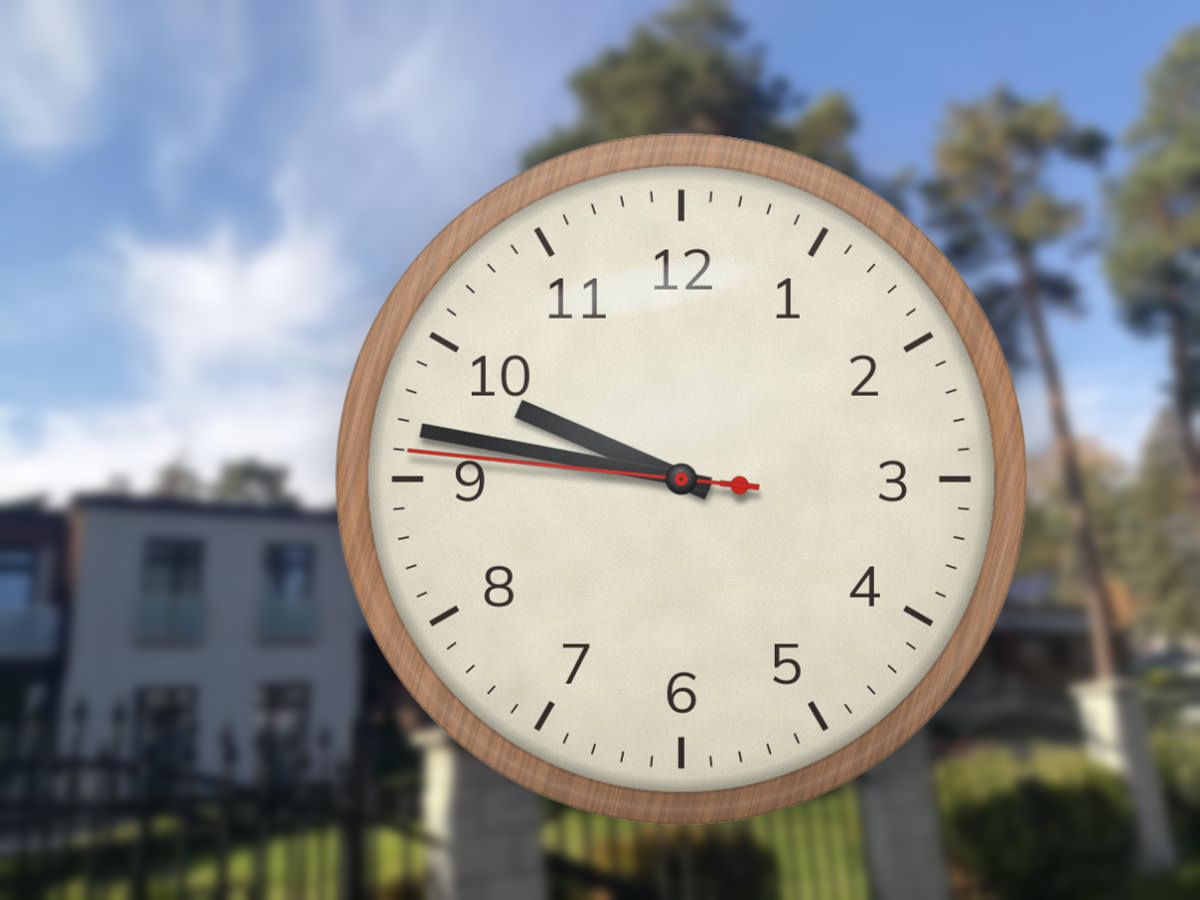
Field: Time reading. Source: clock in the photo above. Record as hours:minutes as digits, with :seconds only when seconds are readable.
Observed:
9:46:46
